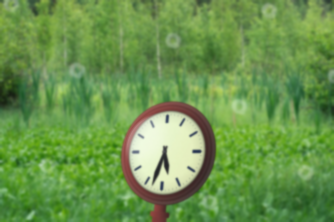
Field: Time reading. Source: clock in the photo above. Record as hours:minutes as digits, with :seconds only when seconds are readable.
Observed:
5:33
